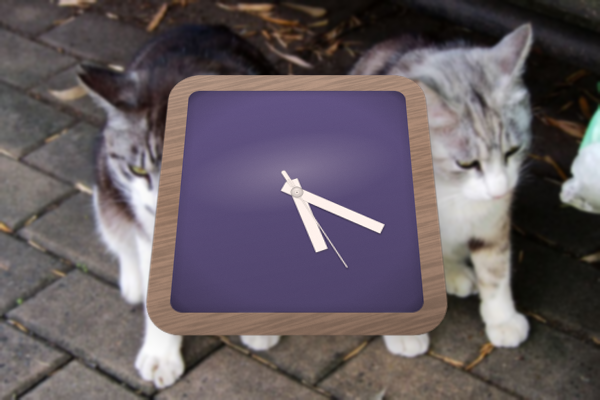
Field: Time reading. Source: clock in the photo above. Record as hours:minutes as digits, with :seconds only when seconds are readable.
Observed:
5:19:25
